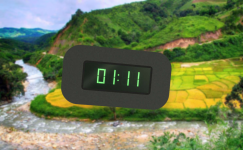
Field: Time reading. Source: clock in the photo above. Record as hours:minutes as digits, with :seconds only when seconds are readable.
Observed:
1:11
